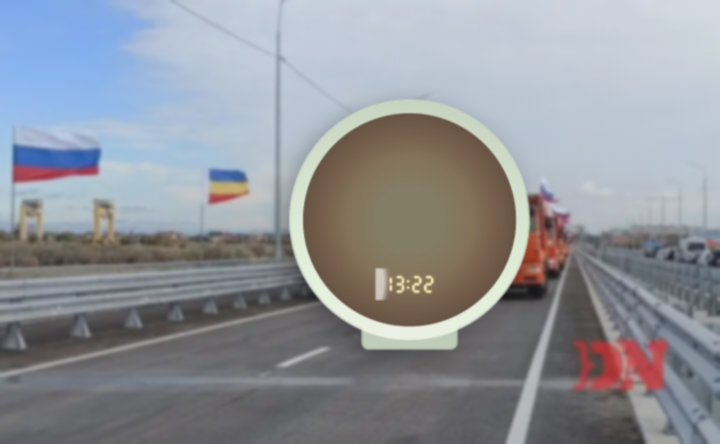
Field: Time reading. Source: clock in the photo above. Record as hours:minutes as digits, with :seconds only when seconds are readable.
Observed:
13:22
